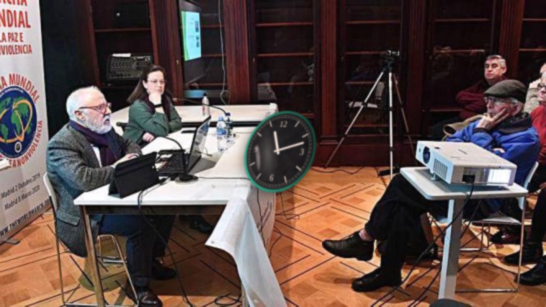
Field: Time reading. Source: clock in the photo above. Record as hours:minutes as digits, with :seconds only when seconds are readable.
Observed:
11:12
